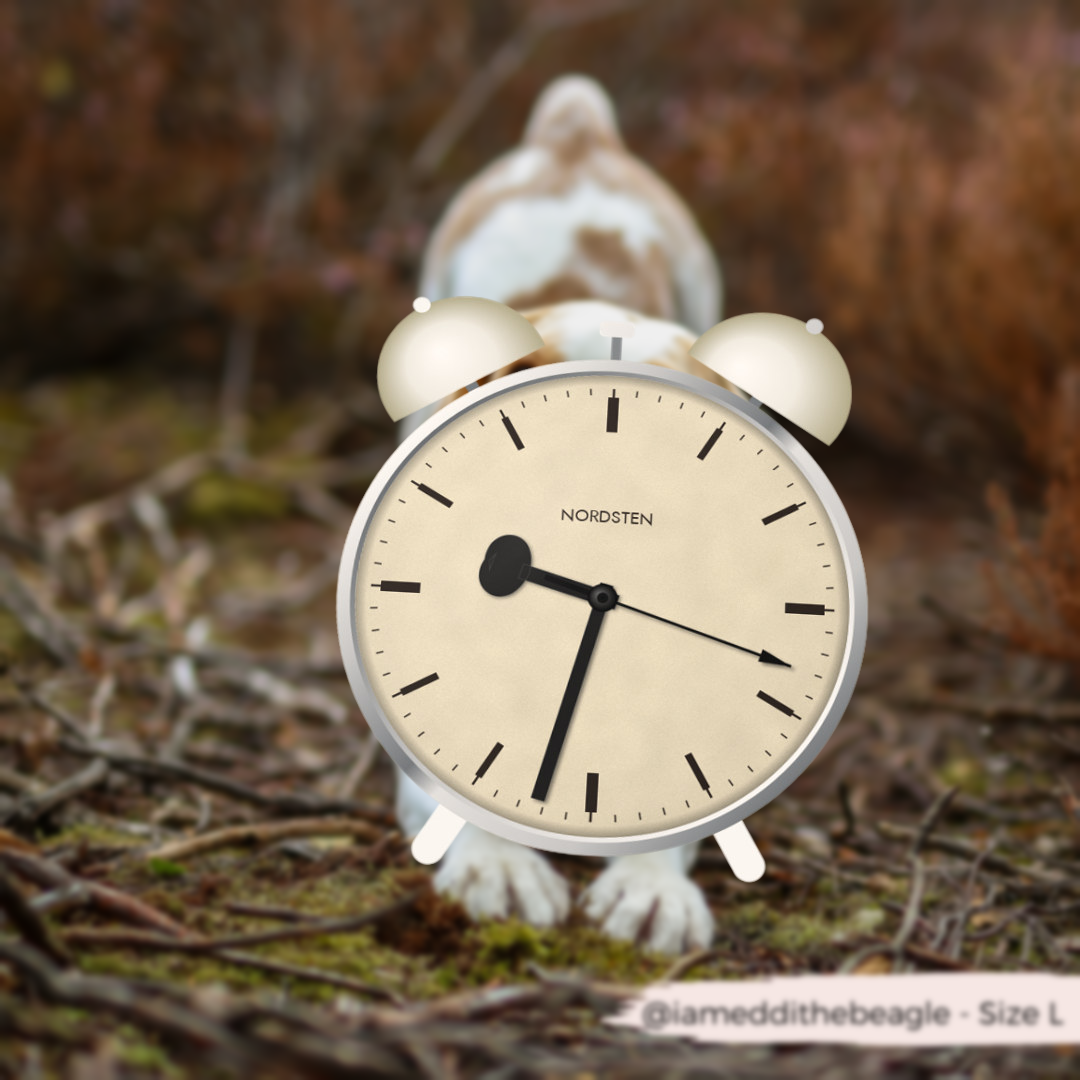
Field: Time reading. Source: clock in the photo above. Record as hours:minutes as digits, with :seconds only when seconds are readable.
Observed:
9:32:18
